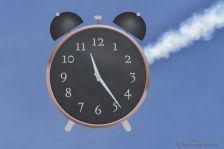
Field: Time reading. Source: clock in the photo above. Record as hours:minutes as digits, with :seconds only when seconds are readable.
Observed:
11:24
